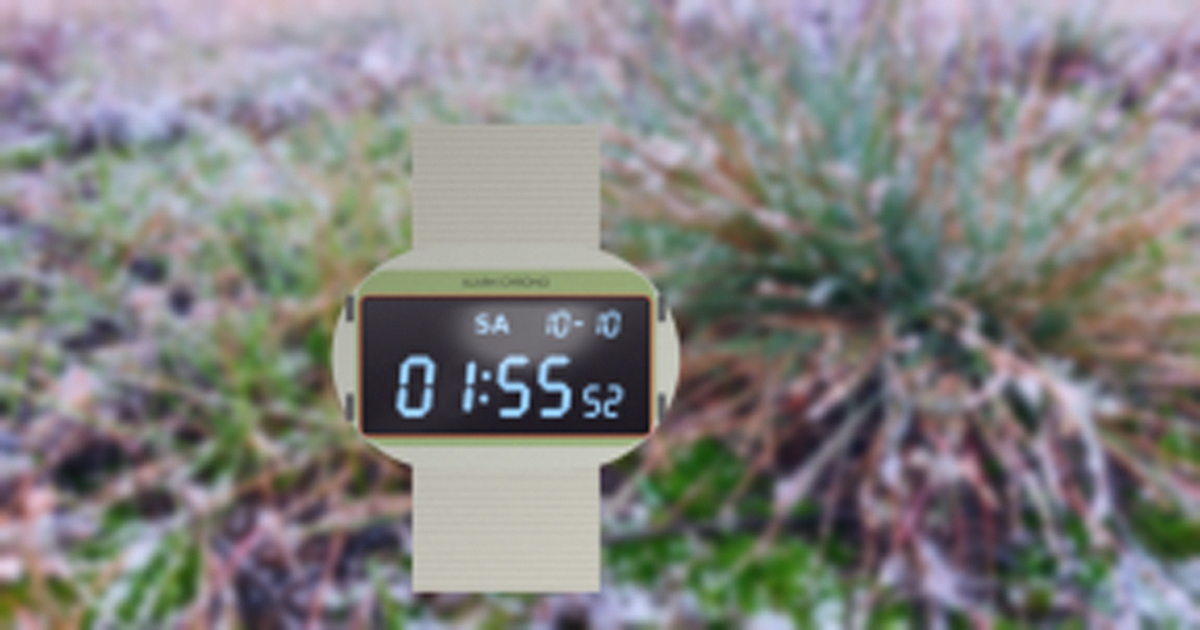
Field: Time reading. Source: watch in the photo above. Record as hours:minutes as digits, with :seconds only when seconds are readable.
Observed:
1:55:52
